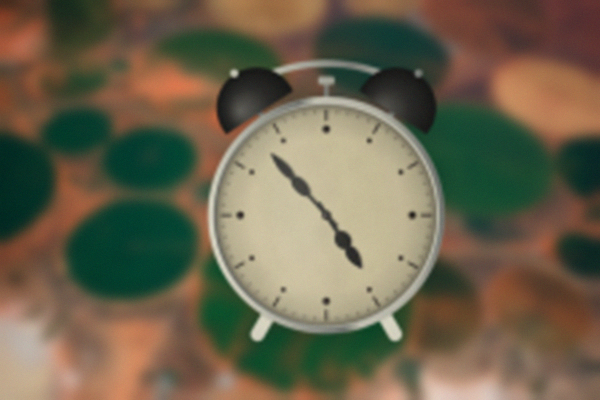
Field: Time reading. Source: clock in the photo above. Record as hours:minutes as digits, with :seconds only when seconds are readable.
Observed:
4:53
